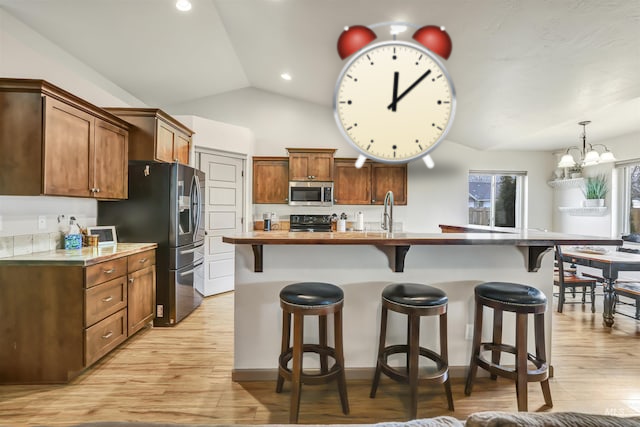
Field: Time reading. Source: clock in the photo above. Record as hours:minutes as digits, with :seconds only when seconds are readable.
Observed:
12:08
